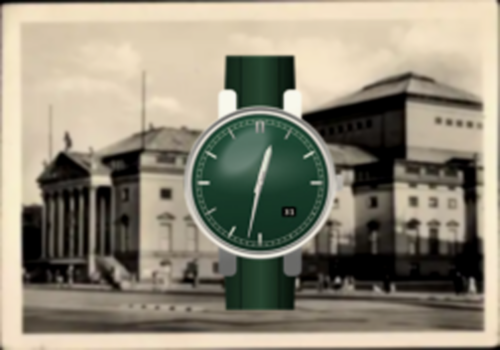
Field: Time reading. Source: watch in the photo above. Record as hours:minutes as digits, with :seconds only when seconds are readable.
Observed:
12:32
